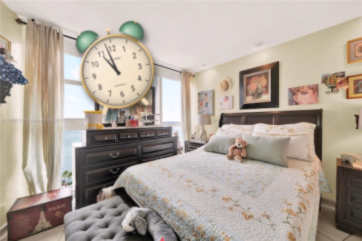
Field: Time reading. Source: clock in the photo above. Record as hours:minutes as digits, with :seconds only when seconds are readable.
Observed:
10:58
